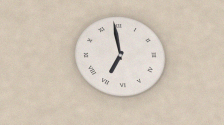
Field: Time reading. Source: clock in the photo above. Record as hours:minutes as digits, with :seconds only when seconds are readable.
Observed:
6:59
